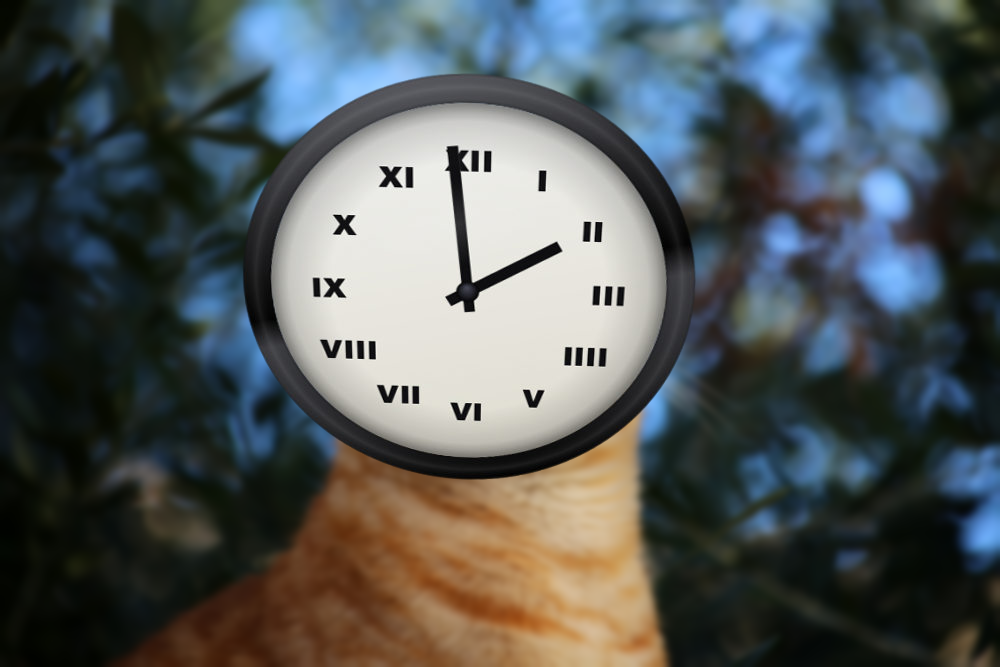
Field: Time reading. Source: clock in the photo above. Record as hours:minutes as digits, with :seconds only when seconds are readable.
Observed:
1:59
